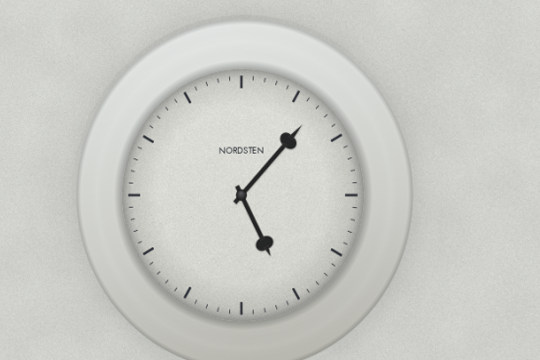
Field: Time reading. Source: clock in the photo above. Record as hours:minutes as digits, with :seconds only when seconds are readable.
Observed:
5:07
